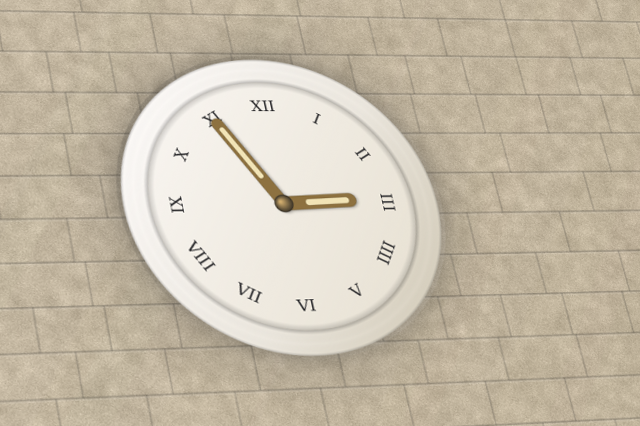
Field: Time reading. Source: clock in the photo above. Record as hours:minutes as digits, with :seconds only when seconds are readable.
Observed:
2:55
